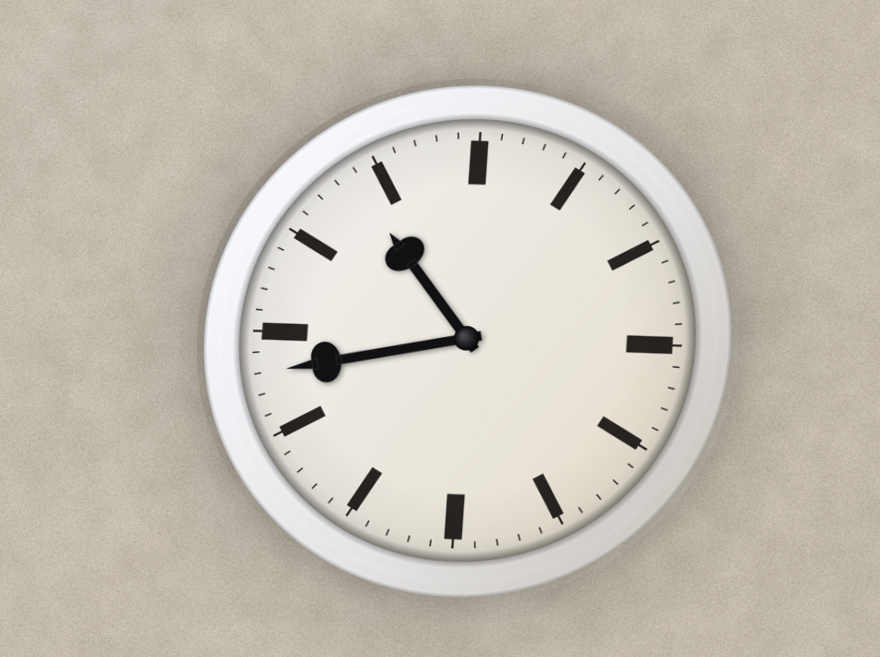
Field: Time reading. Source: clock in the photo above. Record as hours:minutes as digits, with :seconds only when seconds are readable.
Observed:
10:43
